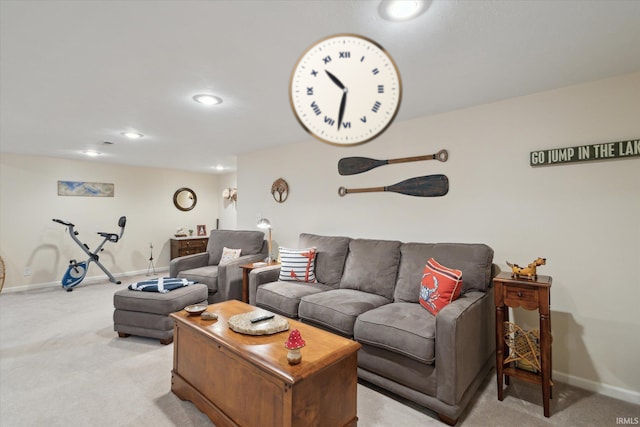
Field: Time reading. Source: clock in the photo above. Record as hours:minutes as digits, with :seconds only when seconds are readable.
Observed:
10:32
